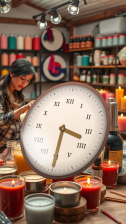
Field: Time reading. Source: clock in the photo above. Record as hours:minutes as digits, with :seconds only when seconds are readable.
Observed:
3:30
